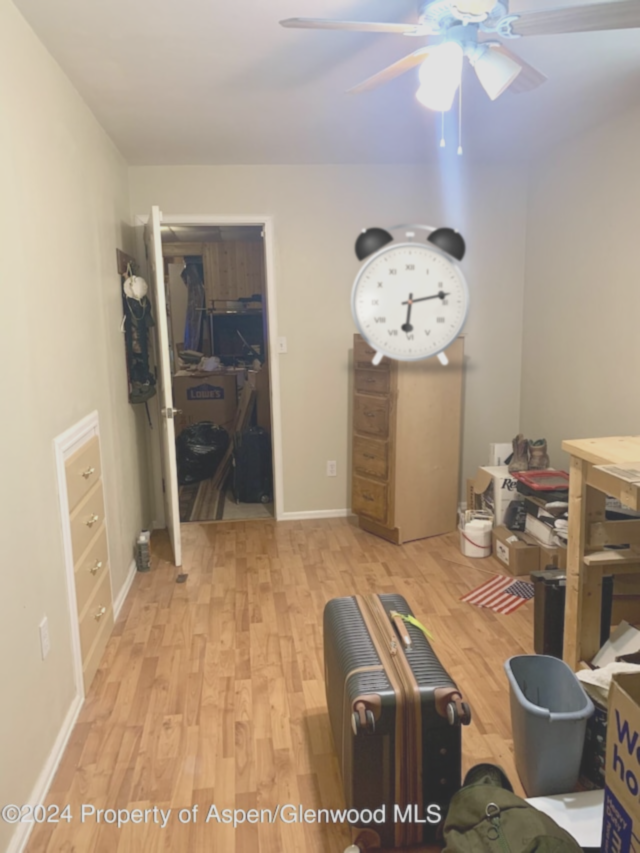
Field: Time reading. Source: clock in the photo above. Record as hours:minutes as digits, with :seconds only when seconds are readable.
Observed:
6:13
